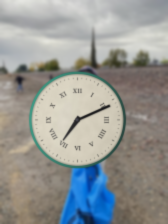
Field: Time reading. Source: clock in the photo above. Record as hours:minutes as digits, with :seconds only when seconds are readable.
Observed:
7:11
